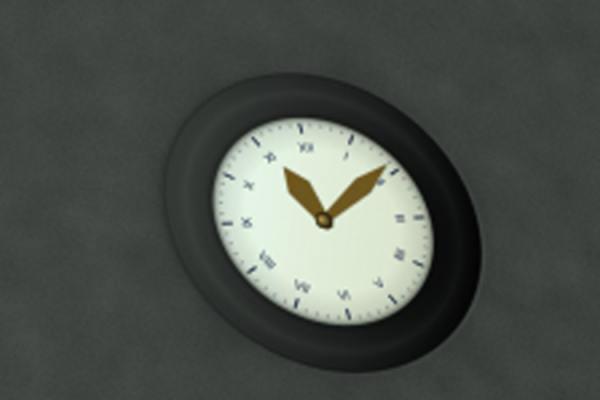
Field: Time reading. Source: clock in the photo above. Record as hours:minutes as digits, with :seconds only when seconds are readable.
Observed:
11:09
